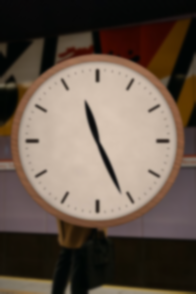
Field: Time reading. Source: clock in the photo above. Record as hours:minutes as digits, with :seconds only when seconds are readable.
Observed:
11:26
